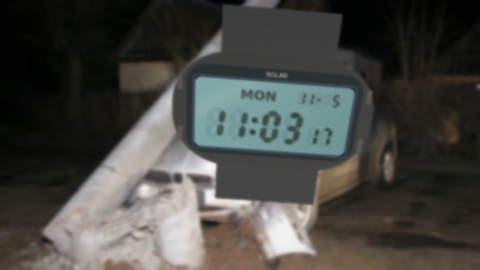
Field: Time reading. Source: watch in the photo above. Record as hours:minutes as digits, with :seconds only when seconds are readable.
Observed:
11:03:17
